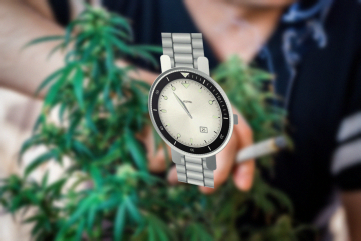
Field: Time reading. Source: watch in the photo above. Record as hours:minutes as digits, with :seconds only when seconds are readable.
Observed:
10:54
